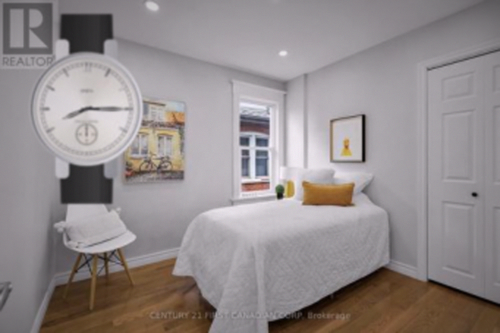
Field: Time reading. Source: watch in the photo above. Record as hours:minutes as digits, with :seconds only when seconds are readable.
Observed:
8:15
